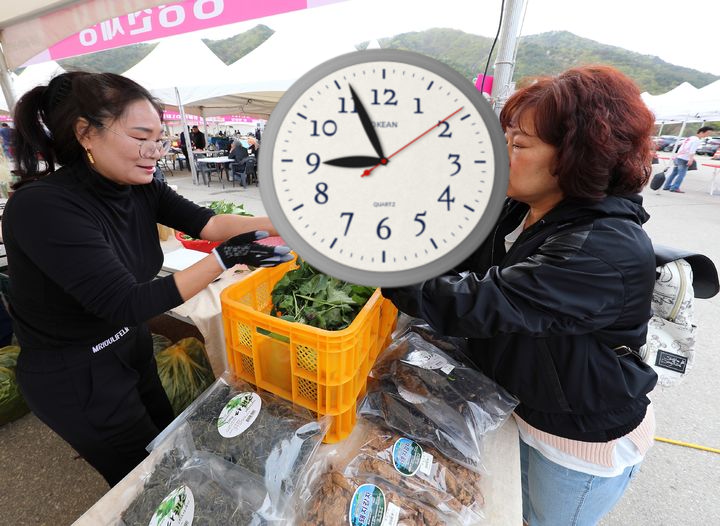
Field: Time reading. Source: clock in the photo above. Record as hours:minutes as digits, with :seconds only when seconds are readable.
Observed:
8:56:09
